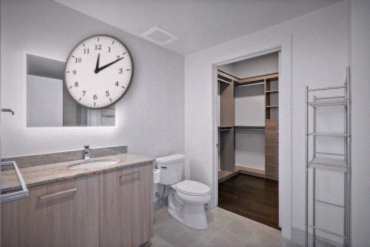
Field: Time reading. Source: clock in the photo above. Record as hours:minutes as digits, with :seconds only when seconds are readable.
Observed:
12:11
